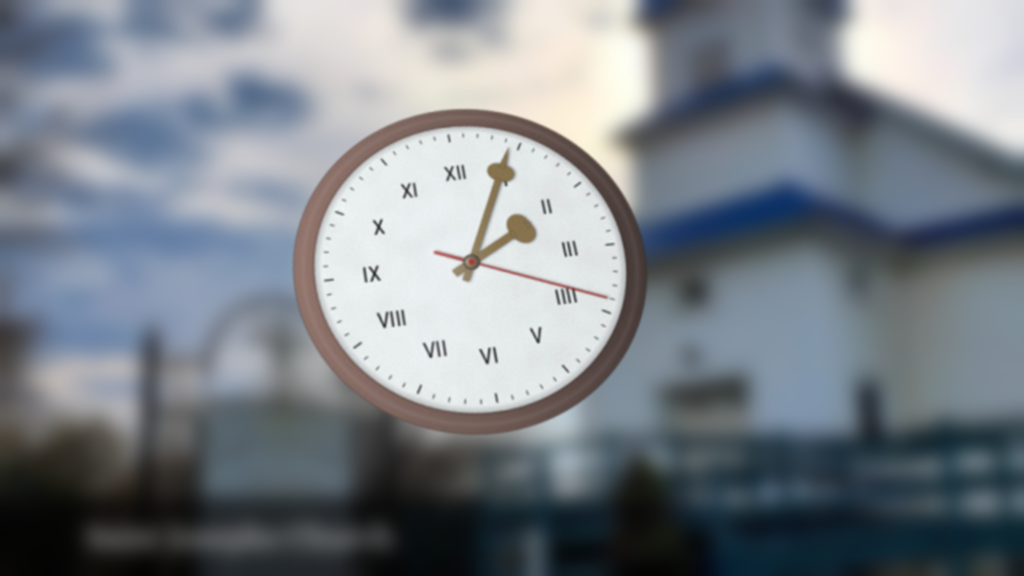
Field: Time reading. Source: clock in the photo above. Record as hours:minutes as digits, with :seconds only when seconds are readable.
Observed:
2:04:19
